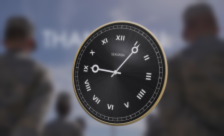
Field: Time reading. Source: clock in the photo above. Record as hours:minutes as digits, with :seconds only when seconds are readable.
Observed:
9:06
